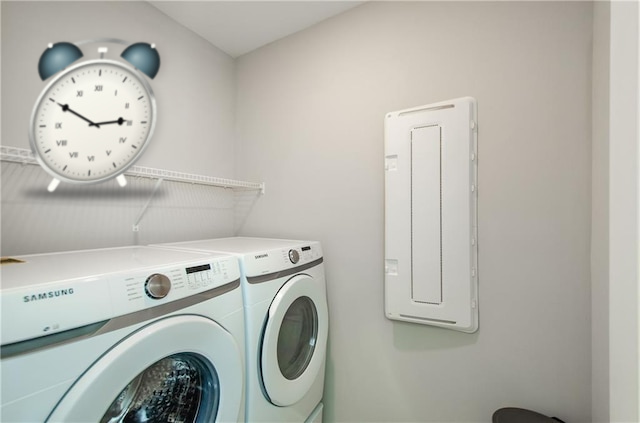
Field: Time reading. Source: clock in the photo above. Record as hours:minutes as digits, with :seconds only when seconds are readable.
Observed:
2:50
